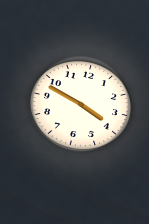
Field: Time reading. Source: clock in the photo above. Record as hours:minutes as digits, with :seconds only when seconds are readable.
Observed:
3:48
